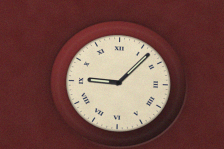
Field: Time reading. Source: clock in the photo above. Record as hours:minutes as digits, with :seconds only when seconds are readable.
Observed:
9:07
